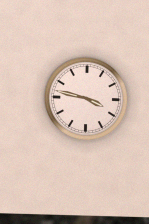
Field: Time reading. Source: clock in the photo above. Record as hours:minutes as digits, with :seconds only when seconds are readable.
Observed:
3:47
